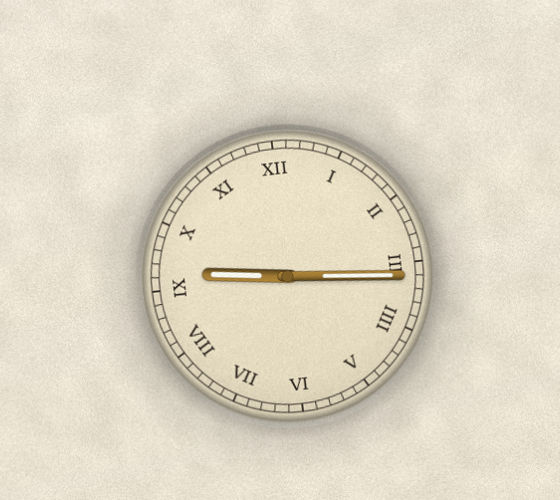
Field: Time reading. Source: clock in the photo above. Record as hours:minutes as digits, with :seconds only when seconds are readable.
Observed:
9:16
